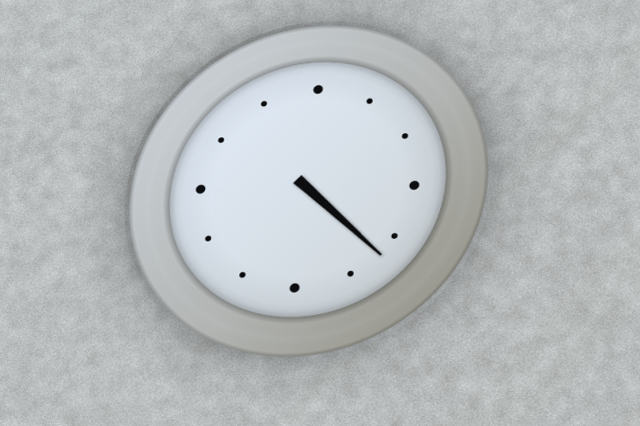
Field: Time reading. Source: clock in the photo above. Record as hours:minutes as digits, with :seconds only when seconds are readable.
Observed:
4:22
